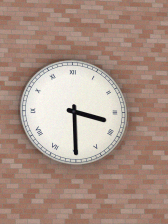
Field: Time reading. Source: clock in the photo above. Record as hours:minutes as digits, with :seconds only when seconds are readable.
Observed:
3:30
